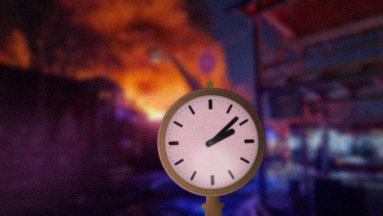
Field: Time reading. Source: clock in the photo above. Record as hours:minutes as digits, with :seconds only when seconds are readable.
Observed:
2:08
